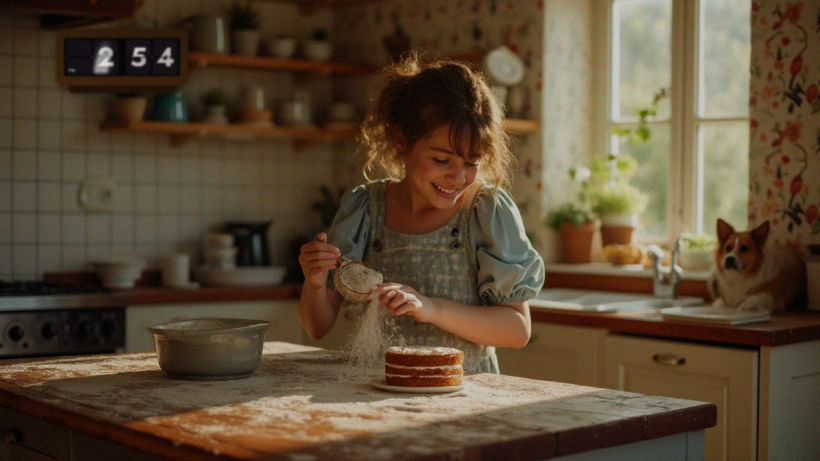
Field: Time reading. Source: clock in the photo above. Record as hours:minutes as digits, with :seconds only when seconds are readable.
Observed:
2:54
